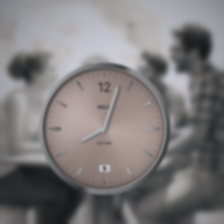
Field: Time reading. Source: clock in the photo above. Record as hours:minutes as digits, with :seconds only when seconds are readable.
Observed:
8:03
